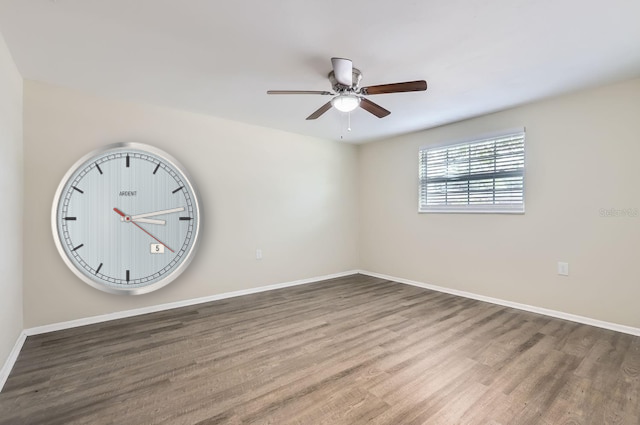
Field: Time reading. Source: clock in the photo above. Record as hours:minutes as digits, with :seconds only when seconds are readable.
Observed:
3:13:21
